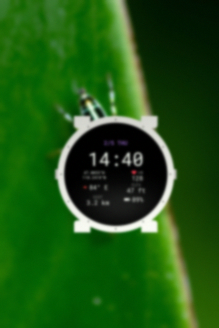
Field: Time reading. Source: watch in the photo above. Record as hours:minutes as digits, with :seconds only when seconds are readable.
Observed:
14:40
